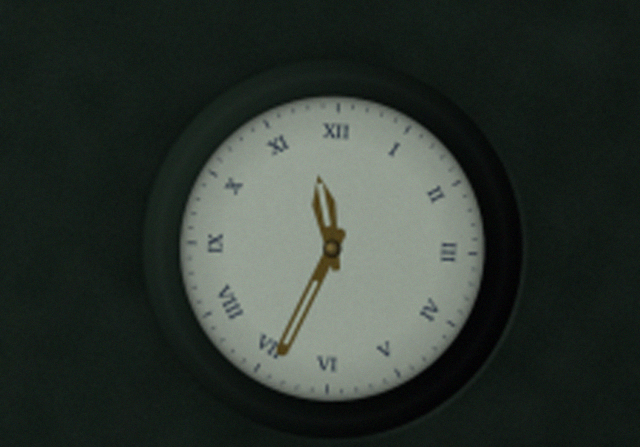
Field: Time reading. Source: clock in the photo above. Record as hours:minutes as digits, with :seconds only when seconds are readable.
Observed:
11:34
